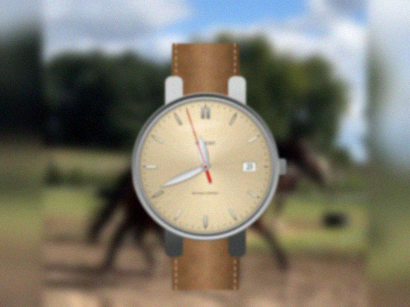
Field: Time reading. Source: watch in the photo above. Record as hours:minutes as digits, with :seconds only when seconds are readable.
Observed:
11:40:57
